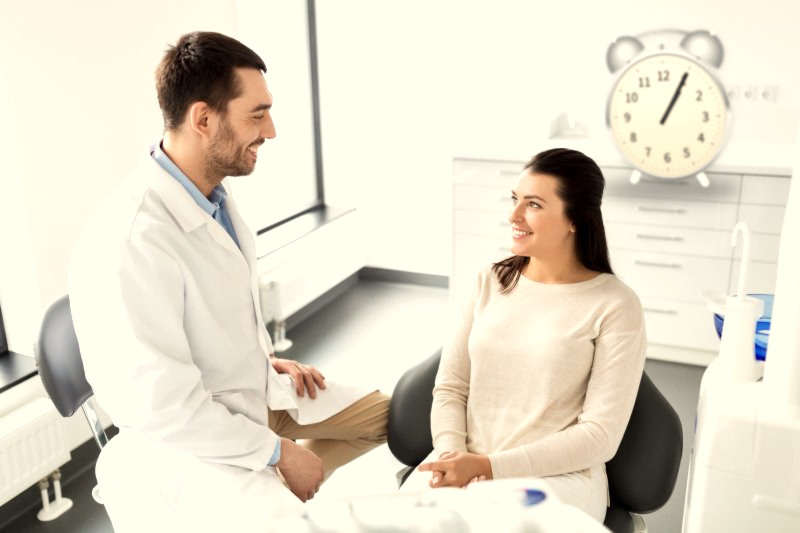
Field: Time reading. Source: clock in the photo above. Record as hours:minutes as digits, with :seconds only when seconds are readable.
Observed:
1:05
